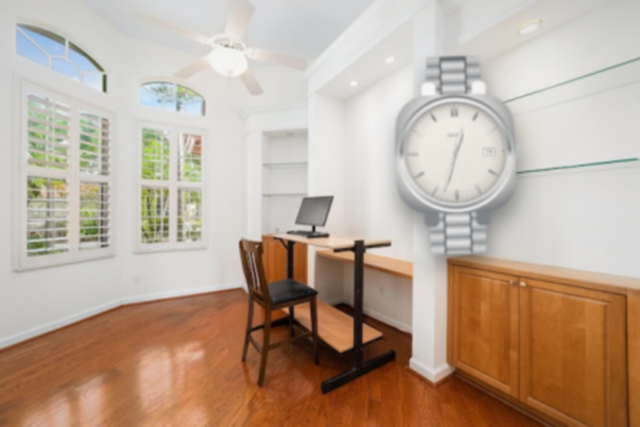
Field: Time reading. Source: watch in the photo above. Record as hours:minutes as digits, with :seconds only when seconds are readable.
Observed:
12:33
